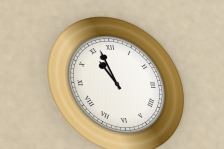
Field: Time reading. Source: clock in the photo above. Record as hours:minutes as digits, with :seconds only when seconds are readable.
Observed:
10:57
